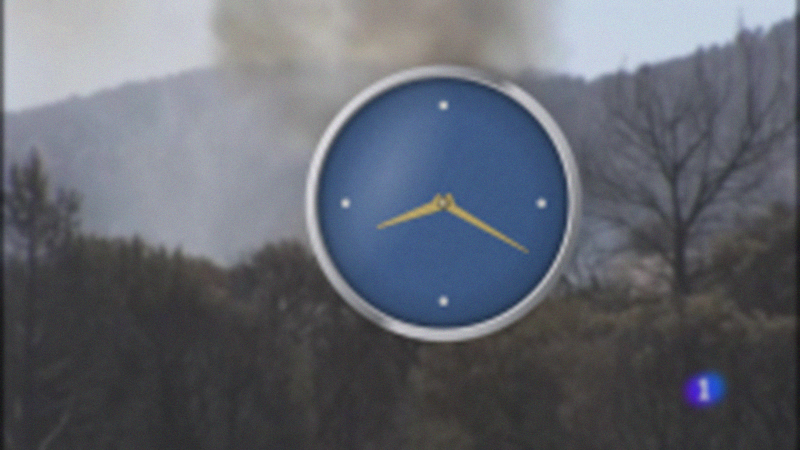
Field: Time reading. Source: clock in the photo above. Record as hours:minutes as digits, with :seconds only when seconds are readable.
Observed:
8:20
